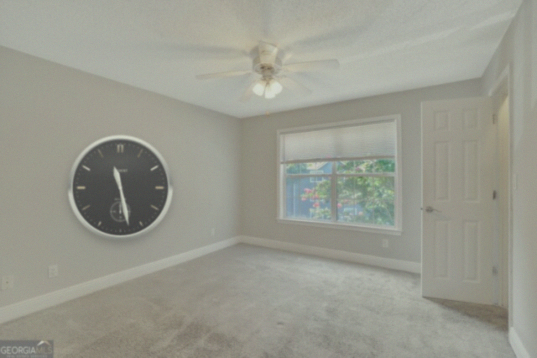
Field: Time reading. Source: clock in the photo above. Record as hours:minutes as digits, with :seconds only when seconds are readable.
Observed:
11:28
